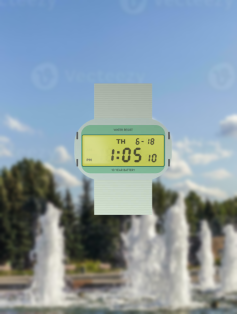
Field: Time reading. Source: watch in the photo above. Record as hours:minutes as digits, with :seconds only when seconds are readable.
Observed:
1:05:10
